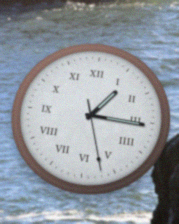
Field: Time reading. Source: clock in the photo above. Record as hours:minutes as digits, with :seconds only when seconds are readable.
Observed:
1:15:27
